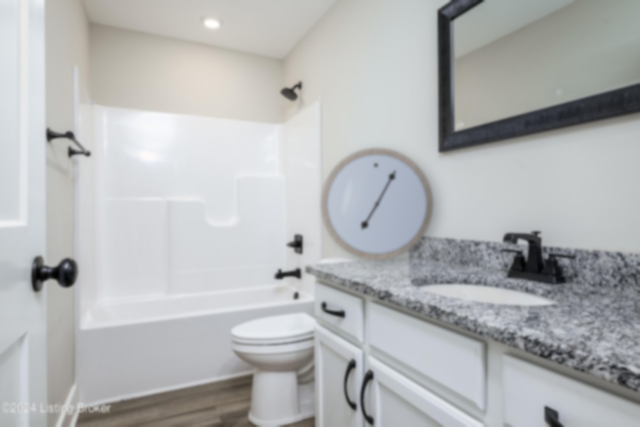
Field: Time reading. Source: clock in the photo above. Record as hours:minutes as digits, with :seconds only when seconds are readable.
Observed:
7:05
